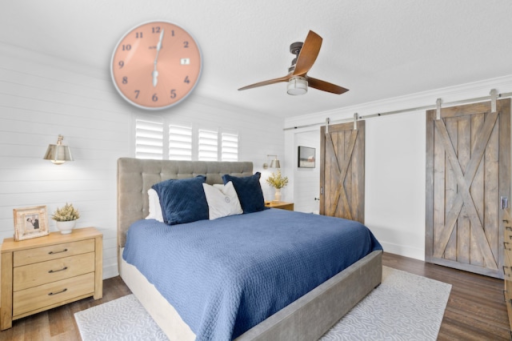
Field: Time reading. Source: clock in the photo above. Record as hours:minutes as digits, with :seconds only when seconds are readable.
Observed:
6:02
